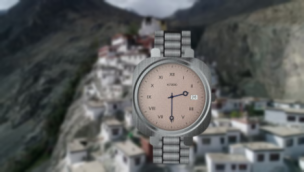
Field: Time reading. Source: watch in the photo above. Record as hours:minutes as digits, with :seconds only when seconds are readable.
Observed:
2:30
